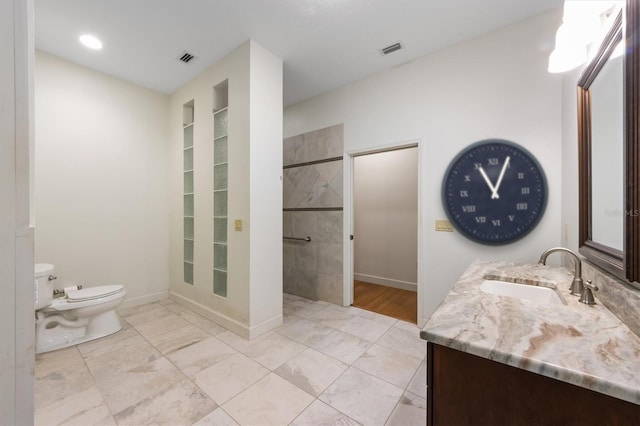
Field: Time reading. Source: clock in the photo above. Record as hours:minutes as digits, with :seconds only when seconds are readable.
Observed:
11:04
